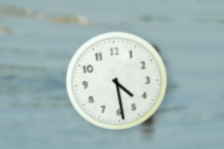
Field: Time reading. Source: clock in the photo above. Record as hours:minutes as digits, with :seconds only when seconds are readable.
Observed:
4:29
